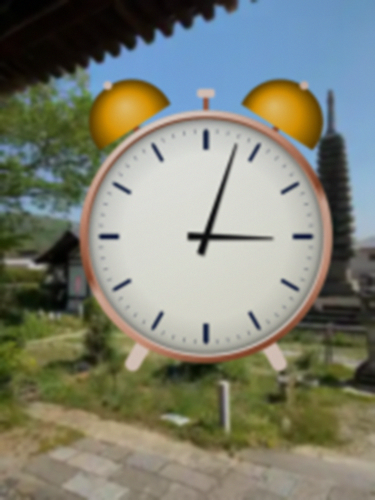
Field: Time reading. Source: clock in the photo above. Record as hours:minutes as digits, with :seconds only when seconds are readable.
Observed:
3:03
